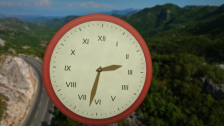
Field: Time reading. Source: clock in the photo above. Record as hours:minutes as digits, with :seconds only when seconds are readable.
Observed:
2:32
